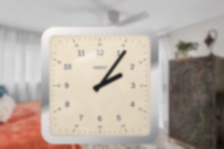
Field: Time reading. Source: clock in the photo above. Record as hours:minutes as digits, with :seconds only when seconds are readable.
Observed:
2:06
